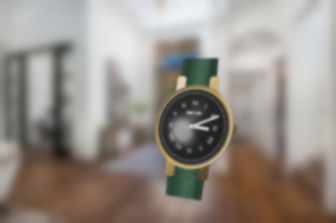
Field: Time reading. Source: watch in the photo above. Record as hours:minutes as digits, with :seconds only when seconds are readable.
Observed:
3:11
